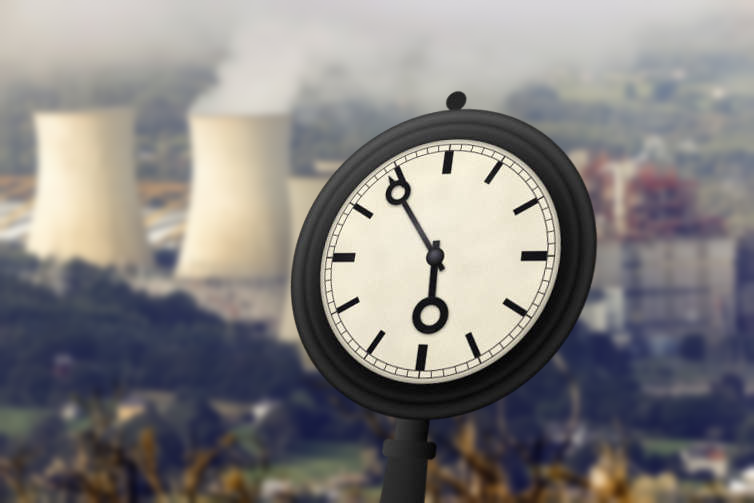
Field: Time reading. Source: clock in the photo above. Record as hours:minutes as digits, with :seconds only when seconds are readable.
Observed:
5:54
